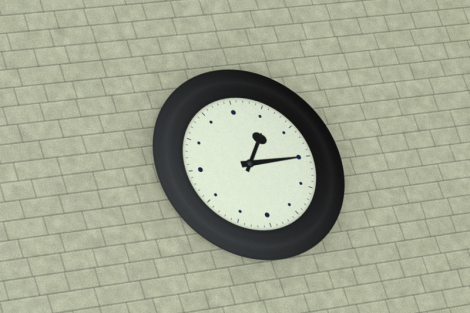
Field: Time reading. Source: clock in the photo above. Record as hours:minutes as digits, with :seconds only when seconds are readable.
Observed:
1:15
